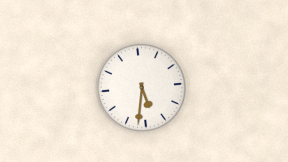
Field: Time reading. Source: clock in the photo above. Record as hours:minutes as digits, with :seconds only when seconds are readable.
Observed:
5:32
